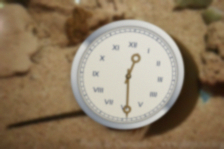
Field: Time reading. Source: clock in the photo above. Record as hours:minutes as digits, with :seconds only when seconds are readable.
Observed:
12:29
